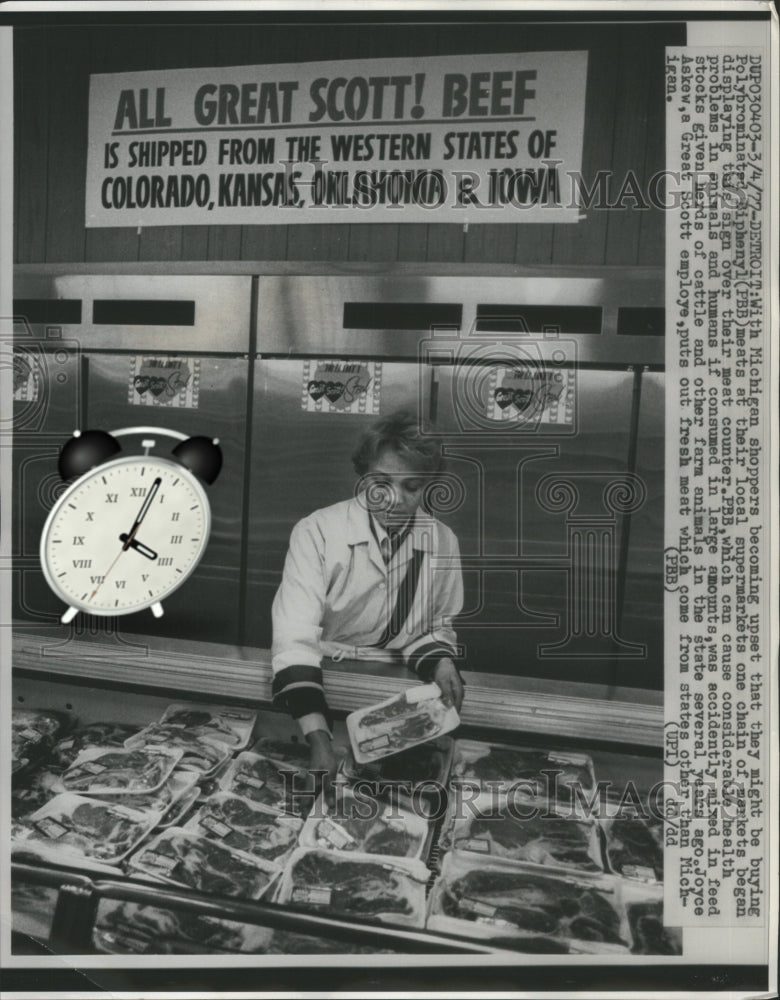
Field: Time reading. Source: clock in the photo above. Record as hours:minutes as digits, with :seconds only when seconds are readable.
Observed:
4:02:34
